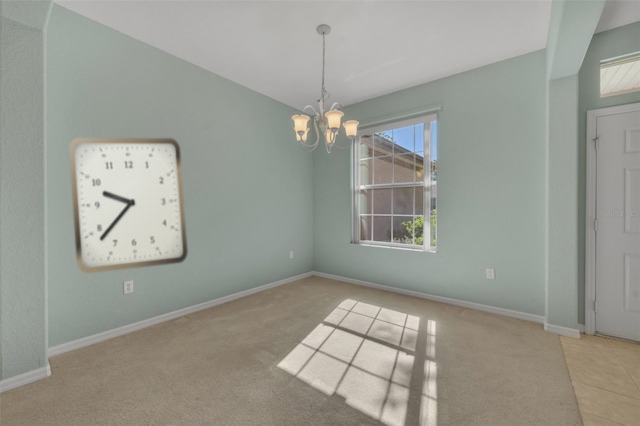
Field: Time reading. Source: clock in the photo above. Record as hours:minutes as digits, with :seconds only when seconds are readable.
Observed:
9:38
